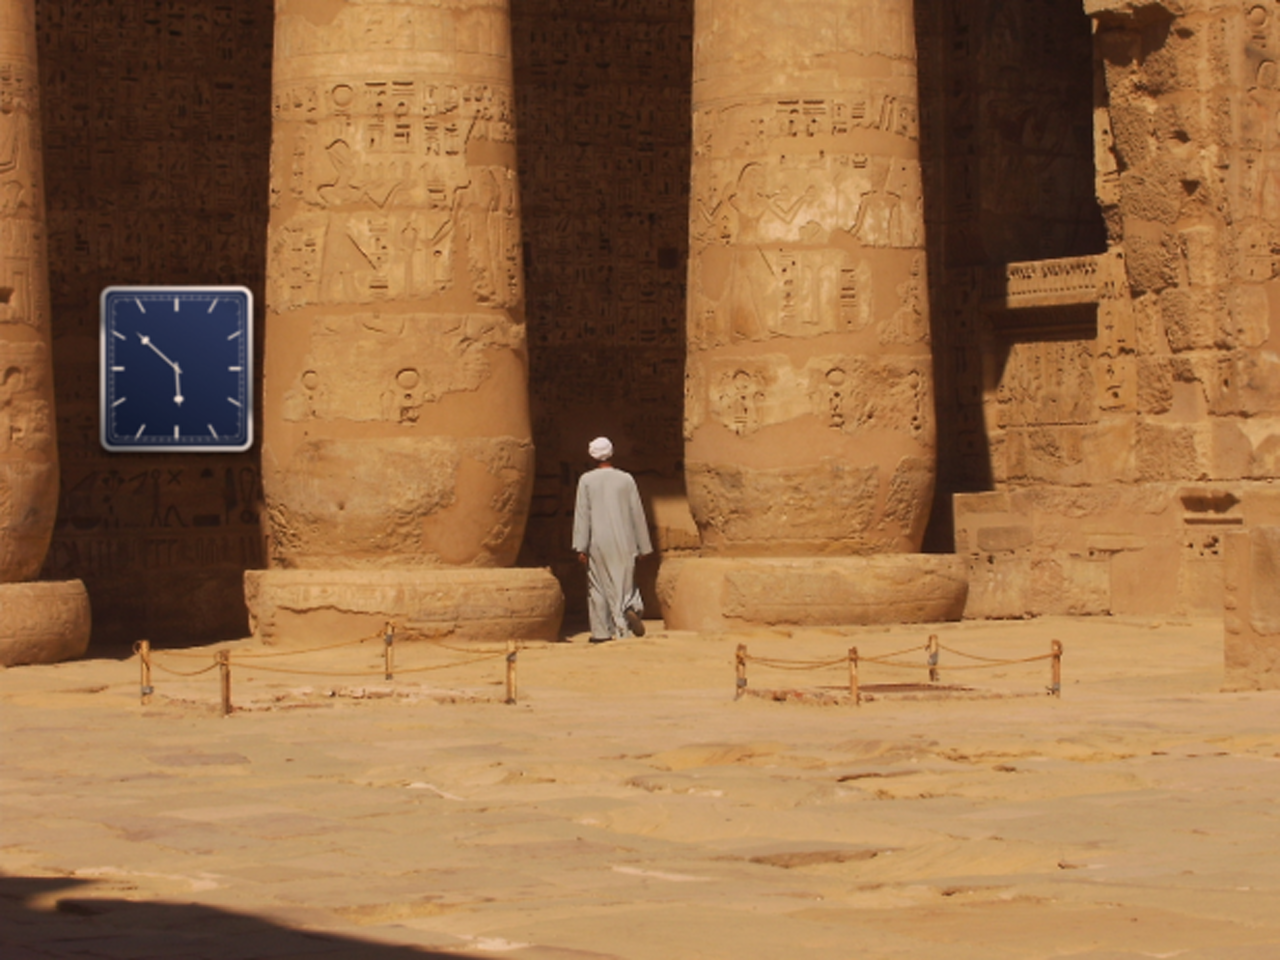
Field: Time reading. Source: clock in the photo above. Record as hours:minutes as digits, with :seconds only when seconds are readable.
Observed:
5:52
